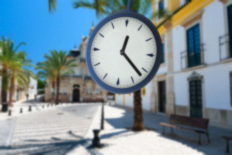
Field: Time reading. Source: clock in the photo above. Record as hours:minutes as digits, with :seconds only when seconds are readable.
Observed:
12:22
